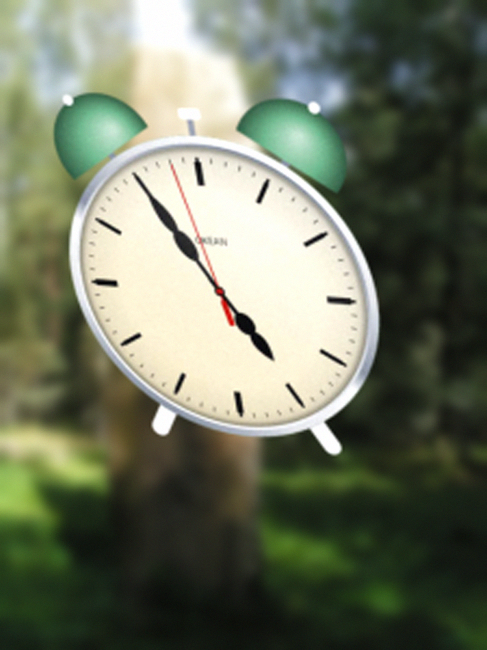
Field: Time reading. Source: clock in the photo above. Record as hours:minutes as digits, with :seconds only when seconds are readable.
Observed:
4:54:58
